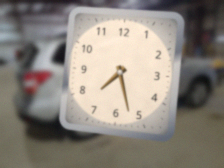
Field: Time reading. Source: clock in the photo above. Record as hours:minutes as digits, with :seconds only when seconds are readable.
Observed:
7:27
